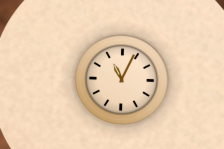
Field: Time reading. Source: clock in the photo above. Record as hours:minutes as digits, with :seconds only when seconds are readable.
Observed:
11:04
